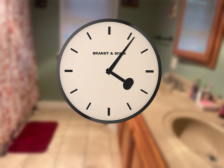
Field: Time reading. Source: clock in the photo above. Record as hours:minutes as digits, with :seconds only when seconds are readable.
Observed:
4:06
